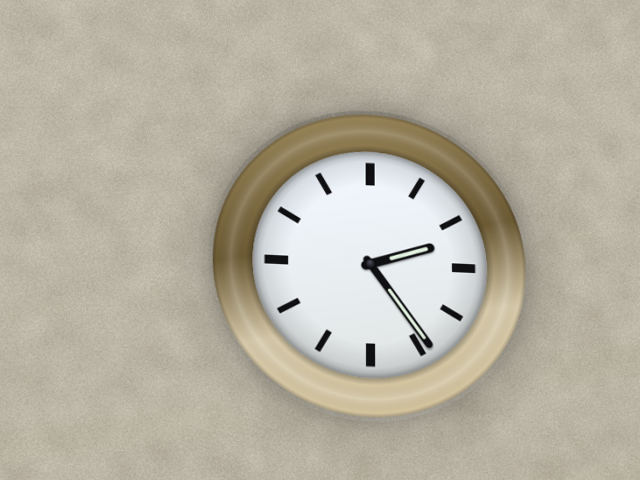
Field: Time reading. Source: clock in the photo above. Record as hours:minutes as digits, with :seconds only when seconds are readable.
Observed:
2:24
